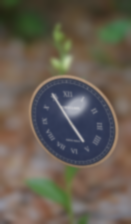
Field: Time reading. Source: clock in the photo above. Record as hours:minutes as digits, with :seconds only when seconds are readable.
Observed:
4:55
